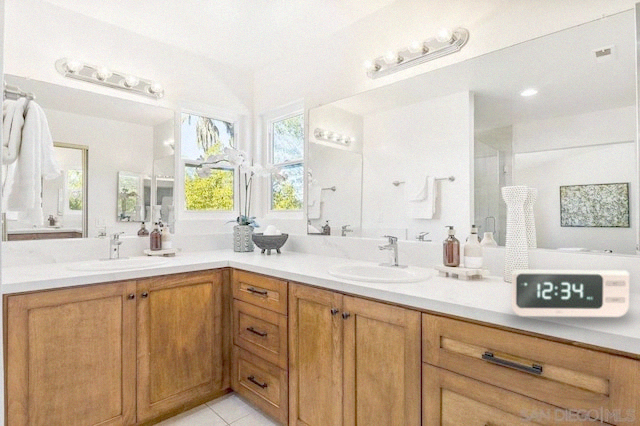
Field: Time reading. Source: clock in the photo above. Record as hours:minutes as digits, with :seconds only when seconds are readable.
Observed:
12:34
